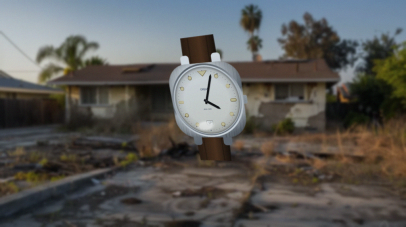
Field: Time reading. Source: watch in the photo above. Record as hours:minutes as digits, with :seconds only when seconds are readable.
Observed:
4:03
